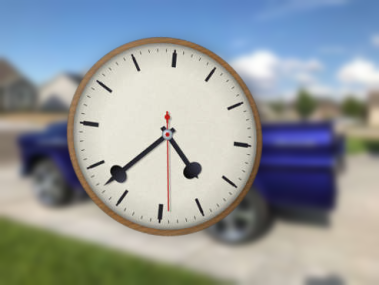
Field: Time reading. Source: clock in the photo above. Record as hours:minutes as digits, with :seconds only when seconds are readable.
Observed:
4:37:29
